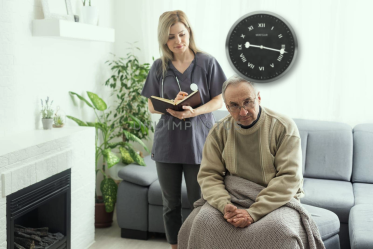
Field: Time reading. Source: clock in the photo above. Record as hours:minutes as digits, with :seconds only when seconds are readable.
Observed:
9:17
